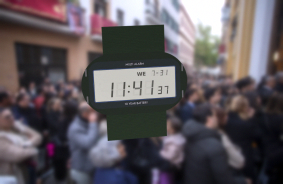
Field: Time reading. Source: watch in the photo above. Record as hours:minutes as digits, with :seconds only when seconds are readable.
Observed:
11:41:37
